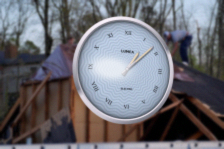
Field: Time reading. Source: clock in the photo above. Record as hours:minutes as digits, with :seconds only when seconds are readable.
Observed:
1:08
